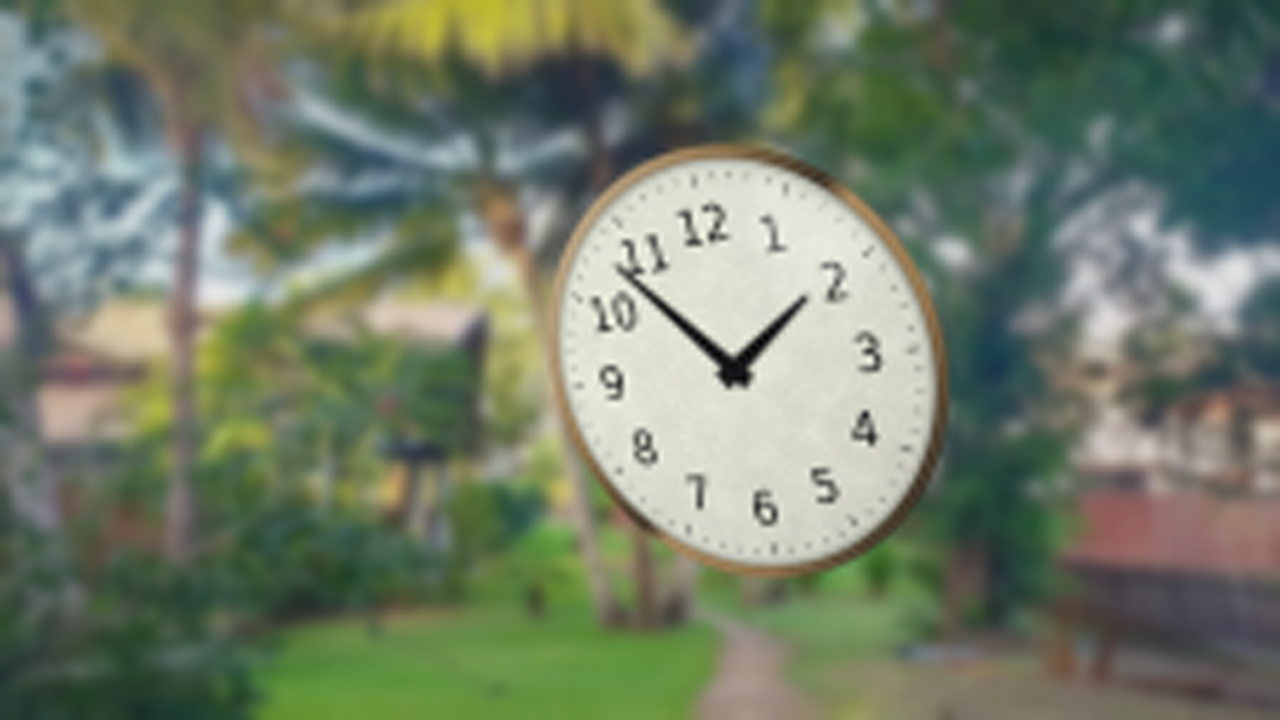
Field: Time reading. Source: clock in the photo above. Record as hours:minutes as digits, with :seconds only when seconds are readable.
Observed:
1:53
